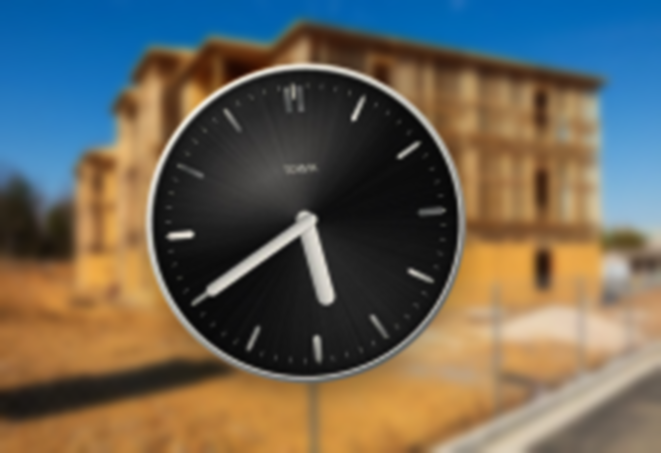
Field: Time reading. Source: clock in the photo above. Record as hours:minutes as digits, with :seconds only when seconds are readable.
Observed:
5:40
